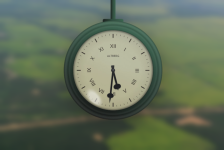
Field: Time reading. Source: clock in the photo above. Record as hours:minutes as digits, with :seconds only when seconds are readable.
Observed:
5:31
